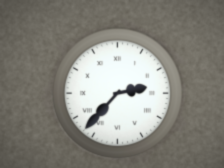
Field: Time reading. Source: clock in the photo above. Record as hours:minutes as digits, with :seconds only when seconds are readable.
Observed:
2:37
